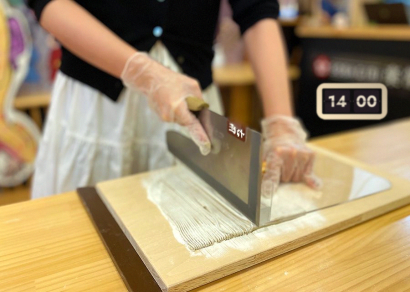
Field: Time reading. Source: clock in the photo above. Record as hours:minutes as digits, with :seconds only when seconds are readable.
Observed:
14:00
